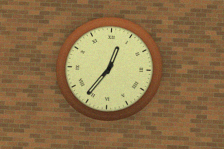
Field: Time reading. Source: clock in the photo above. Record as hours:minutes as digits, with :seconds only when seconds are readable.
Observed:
12:36
